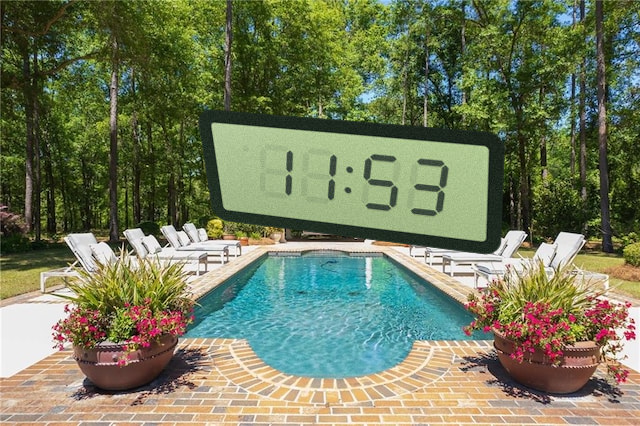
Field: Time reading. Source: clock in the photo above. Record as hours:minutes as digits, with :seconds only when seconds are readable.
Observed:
11:53
